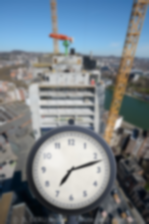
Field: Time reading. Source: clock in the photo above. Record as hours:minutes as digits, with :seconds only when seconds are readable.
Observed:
7:12
